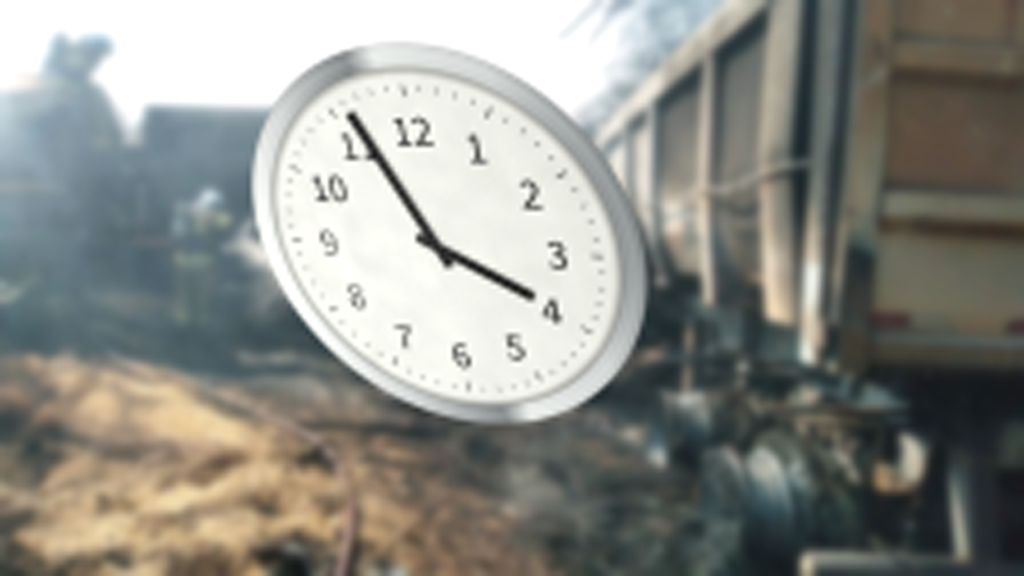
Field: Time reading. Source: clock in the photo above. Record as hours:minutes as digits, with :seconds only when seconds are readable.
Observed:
3:56
